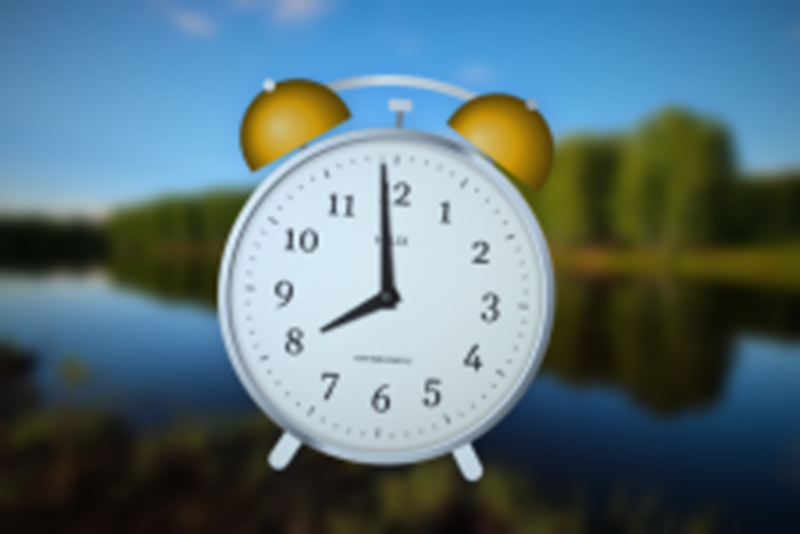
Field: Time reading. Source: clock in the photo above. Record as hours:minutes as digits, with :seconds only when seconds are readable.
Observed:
7:59
